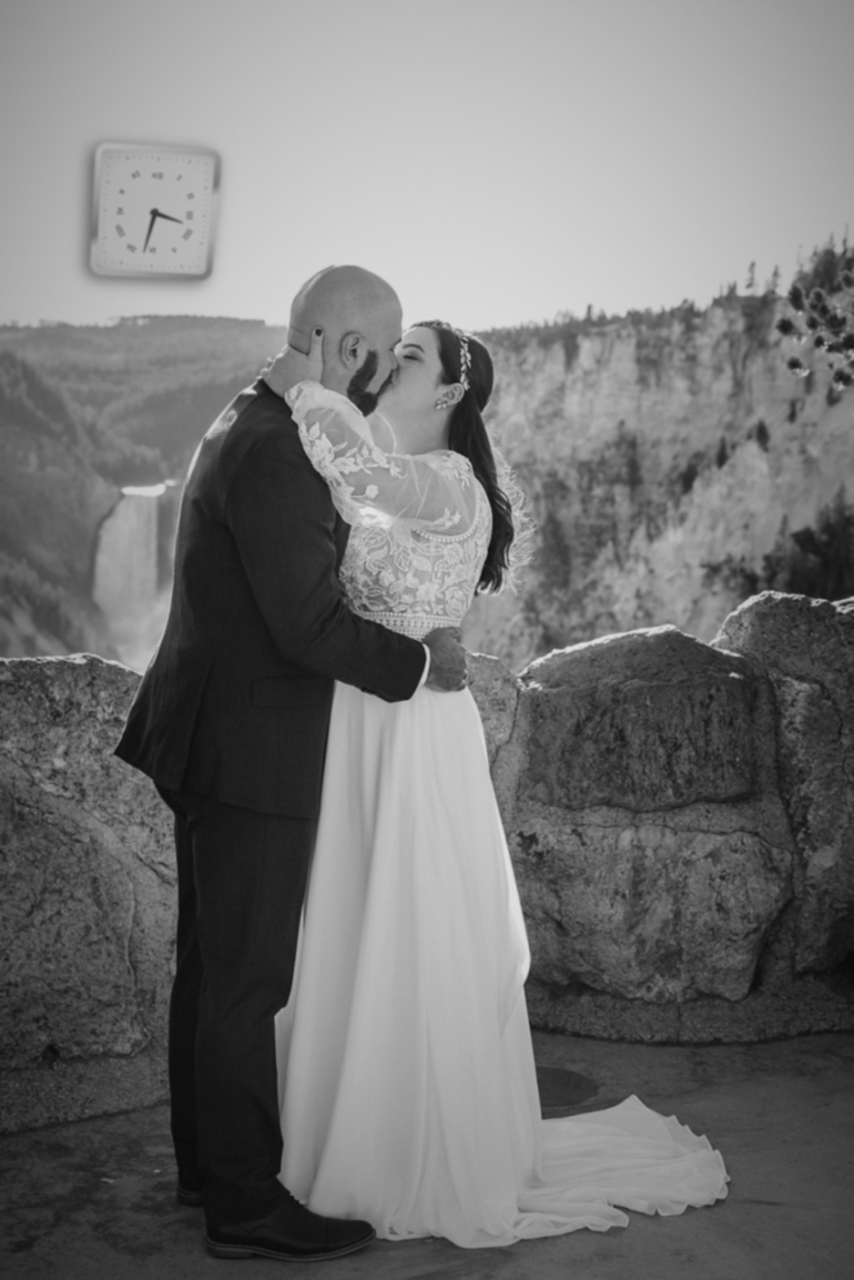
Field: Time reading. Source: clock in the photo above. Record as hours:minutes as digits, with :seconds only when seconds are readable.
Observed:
3:32
